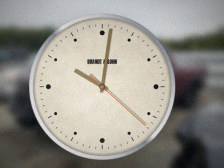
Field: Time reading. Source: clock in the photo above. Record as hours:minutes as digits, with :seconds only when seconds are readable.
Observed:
10:01:22
